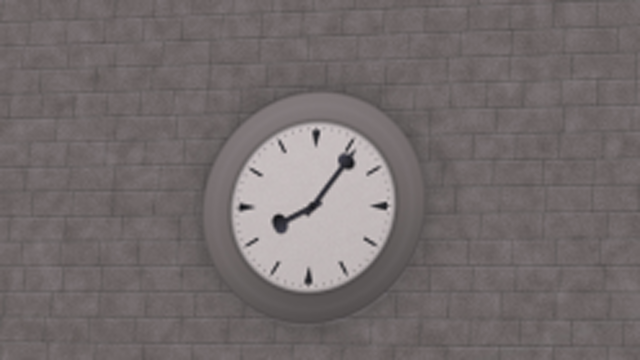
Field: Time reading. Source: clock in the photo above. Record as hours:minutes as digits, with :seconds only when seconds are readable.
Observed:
8:06
